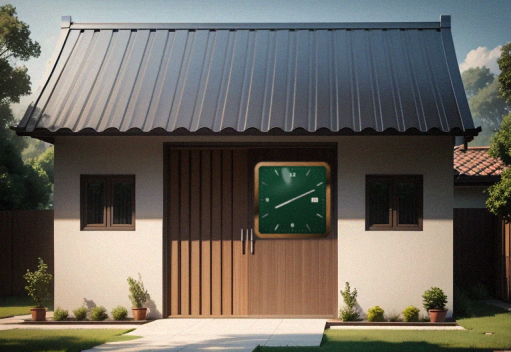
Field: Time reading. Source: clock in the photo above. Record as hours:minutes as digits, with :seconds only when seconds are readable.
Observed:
8:11
